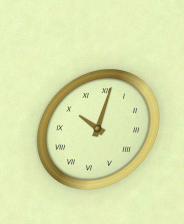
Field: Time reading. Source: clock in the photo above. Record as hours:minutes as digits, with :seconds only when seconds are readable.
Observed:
10:01
